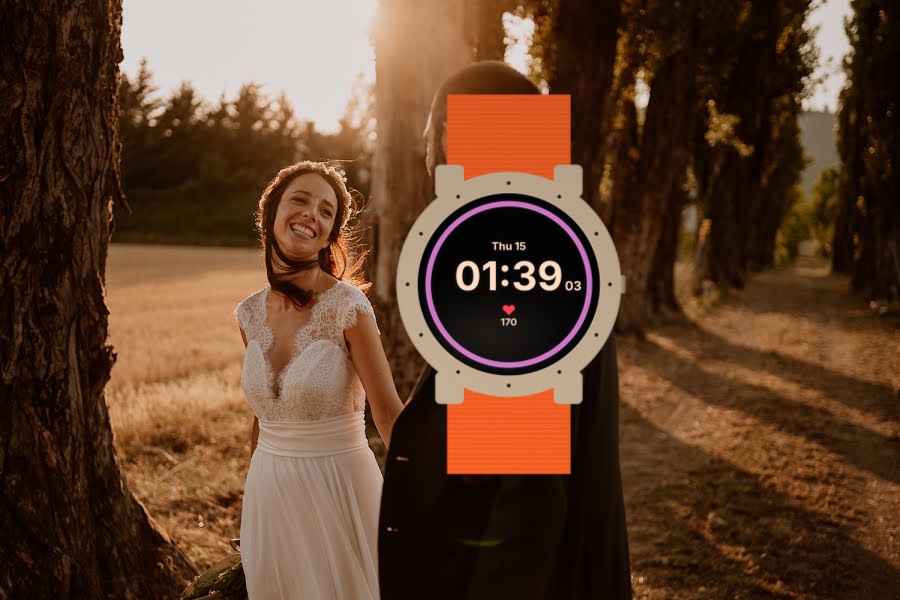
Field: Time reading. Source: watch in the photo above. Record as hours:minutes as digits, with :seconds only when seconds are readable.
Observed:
1:39:03
